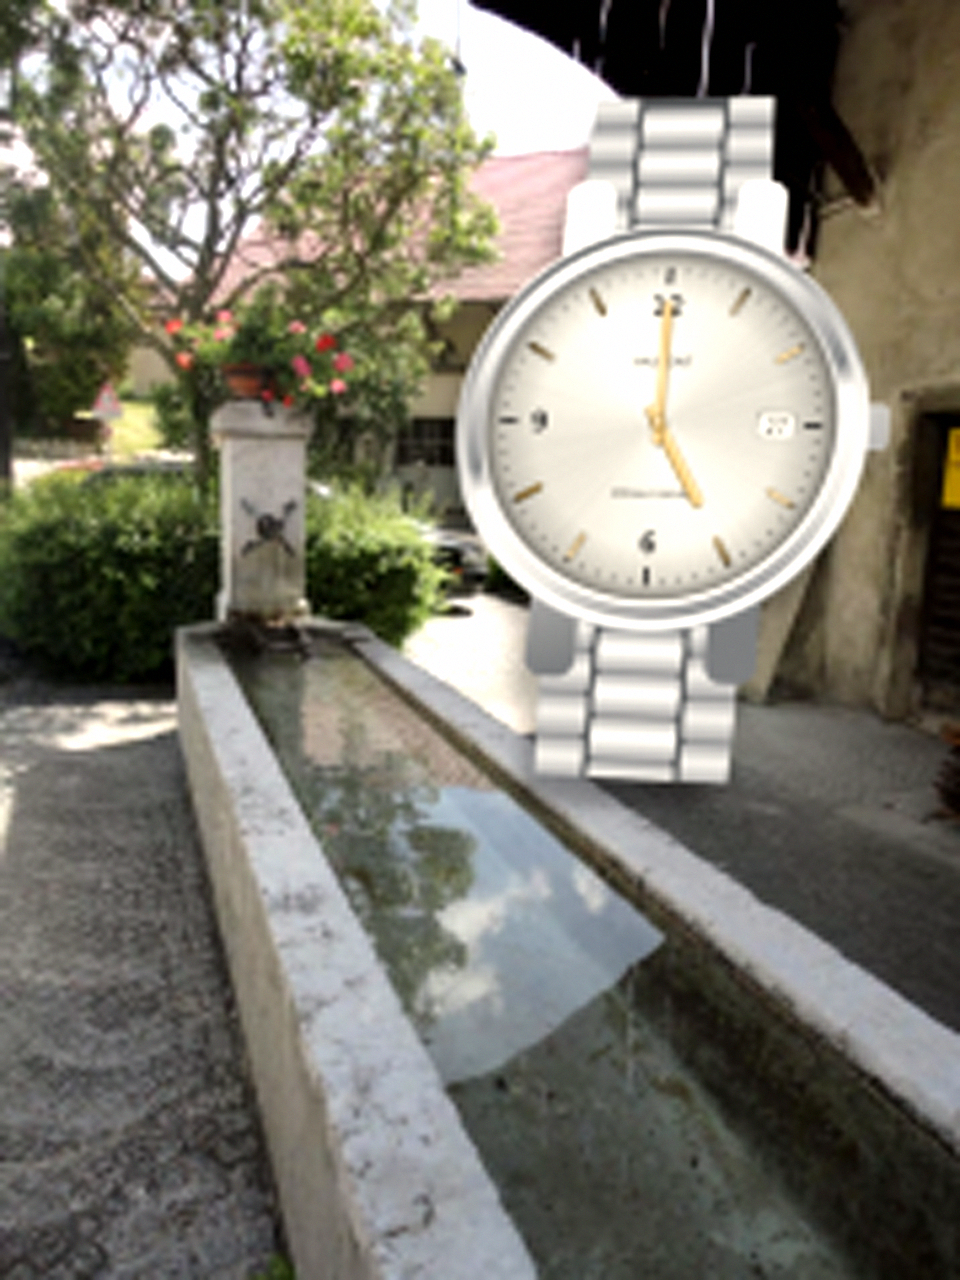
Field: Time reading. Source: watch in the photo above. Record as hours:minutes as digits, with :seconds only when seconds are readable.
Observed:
5:00
